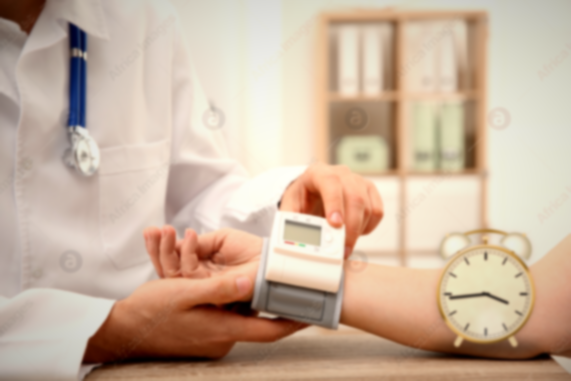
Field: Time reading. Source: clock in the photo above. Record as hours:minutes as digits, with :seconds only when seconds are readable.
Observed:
3:44
